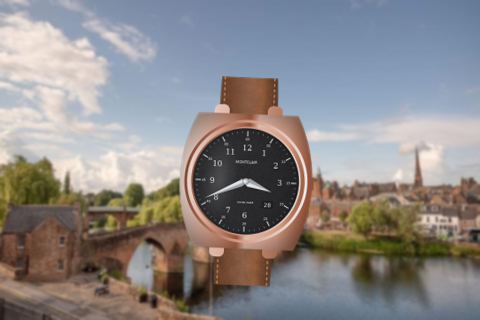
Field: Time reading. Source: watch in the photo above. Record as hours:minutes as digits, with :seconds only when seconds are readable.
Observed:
3:41
